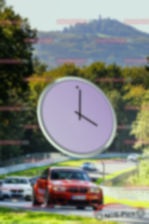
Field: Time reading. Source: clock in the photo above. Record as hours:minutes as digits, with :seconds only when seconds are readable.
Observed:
4:01
